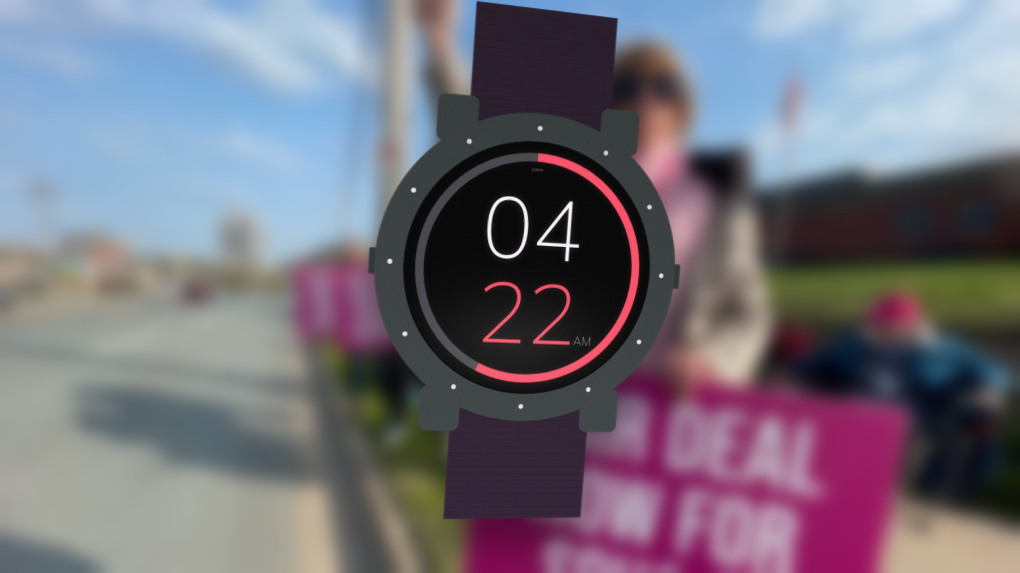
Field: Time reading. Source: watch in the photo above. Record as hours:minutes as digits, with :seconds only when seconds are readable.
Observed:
4:22
